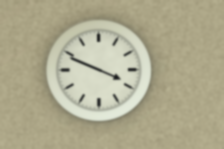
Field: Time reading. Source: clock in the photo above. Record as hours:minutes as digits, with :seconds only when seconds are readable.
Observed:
3:49
